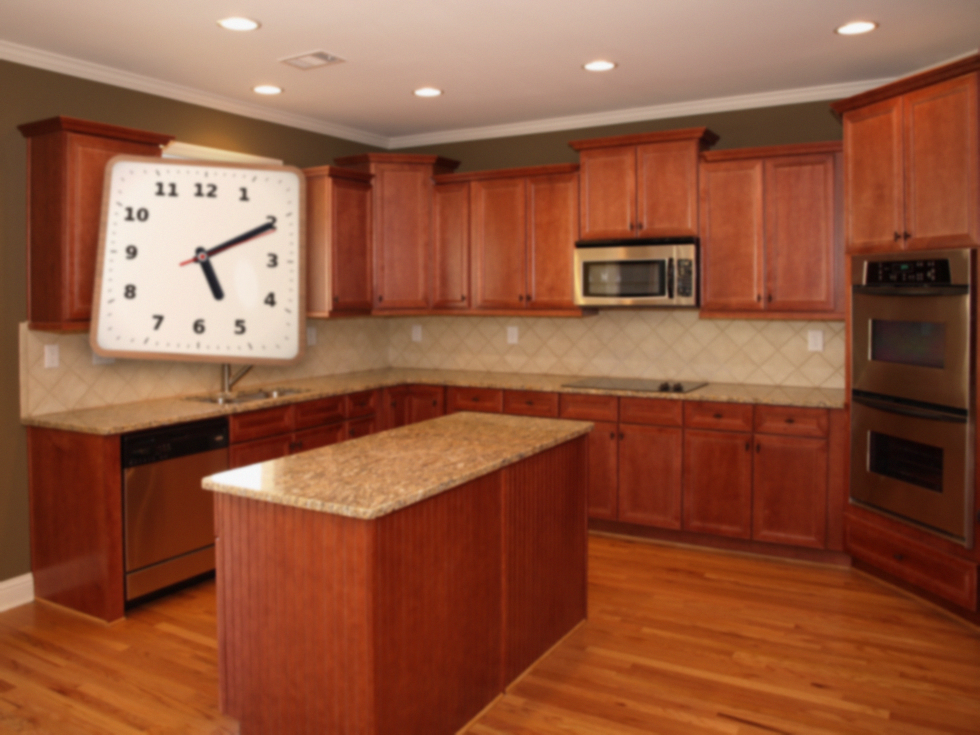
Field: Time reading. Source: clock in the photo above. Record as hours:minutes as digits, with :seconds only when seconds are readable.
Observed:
5:10:11
